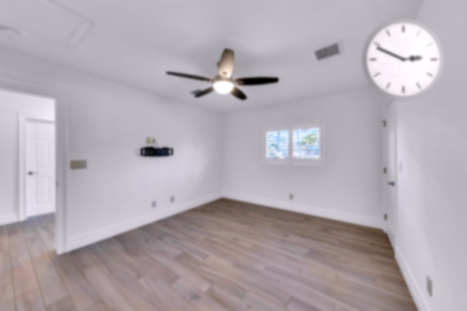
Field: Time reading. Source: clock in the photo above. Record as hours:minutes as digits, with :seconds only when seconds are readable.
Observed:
2:49
